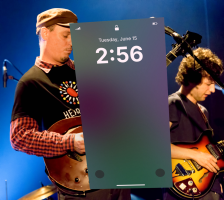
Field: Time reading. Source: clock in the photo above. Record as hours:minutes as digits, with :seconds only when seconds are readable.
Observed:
2:56
